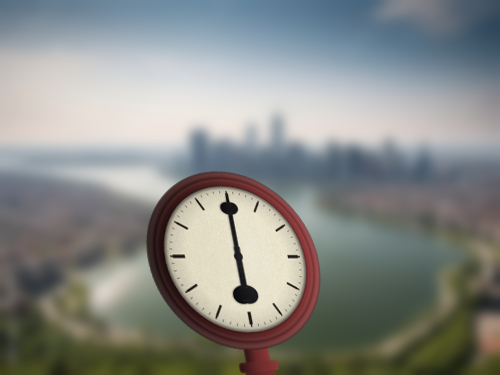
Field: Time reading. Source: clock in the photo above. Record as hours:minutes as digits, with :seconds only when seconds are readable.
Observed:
6:00
